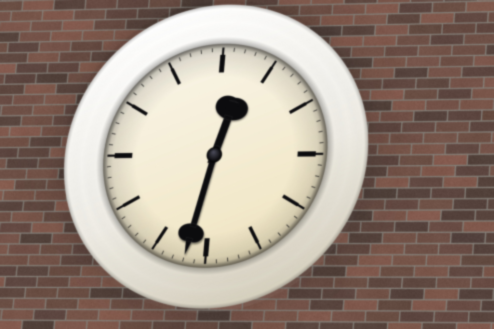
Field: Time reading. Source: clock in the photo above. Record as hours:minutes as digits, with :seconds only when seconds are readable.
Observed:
12:32
